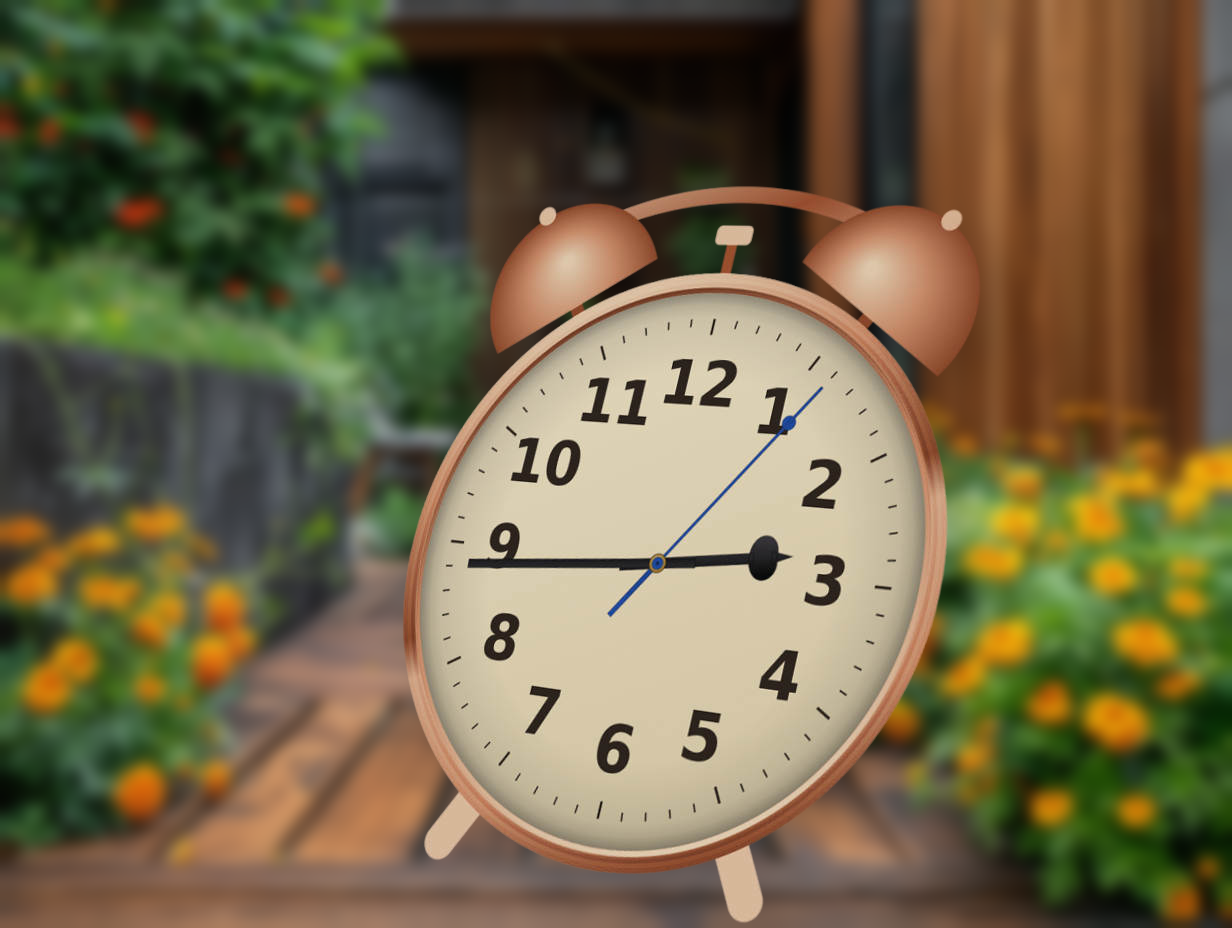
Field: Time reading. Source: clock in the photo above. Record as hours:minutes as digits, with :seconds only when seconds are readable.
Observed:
2:44:06
